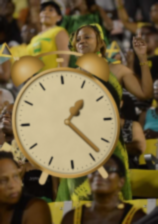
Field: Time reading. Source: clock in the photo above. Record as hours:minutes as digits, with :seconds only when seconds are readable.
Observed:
1:23
